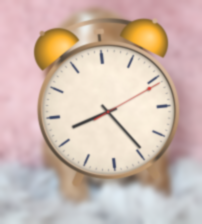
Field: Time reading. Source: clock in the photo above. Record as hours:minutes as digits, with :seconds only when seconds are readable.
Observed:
8:24:11
